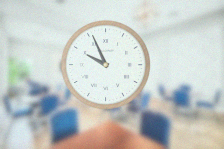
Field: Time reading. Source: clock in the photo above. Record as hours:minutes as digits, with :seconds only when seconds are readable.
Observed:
9:56
